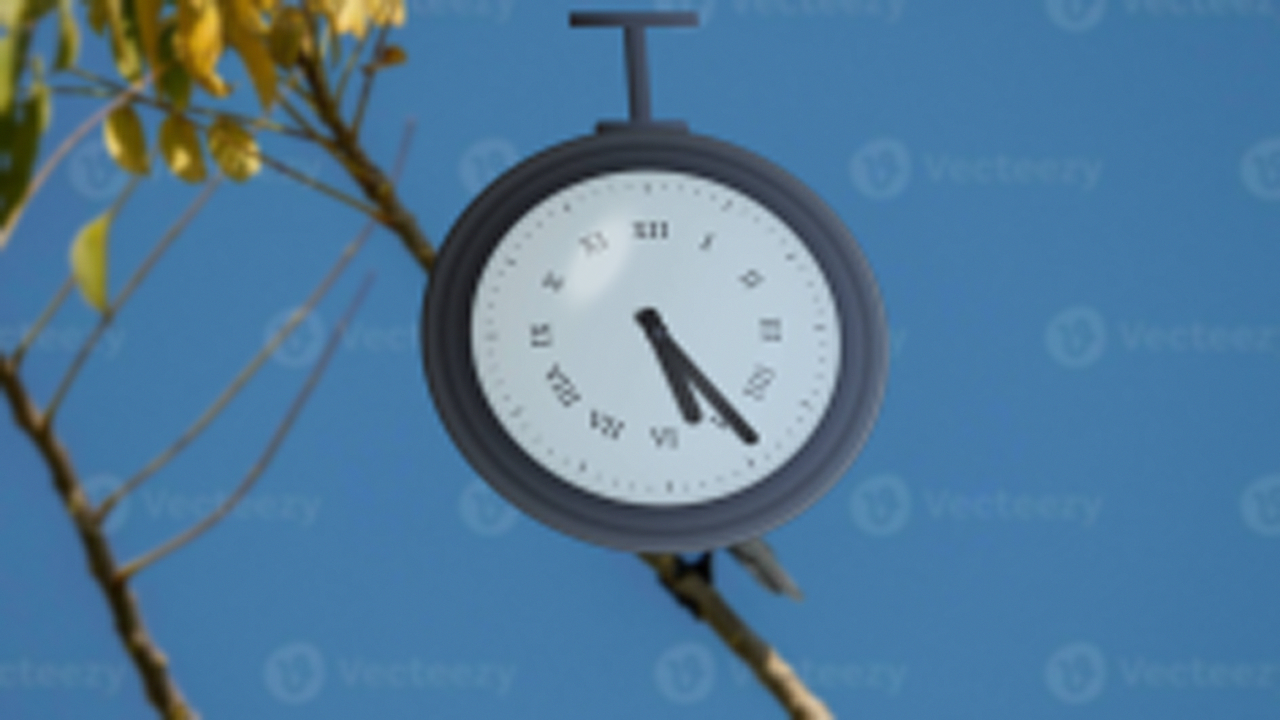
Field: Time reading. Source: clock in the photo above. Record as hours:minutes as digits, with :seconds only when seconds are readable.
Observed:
5:24
